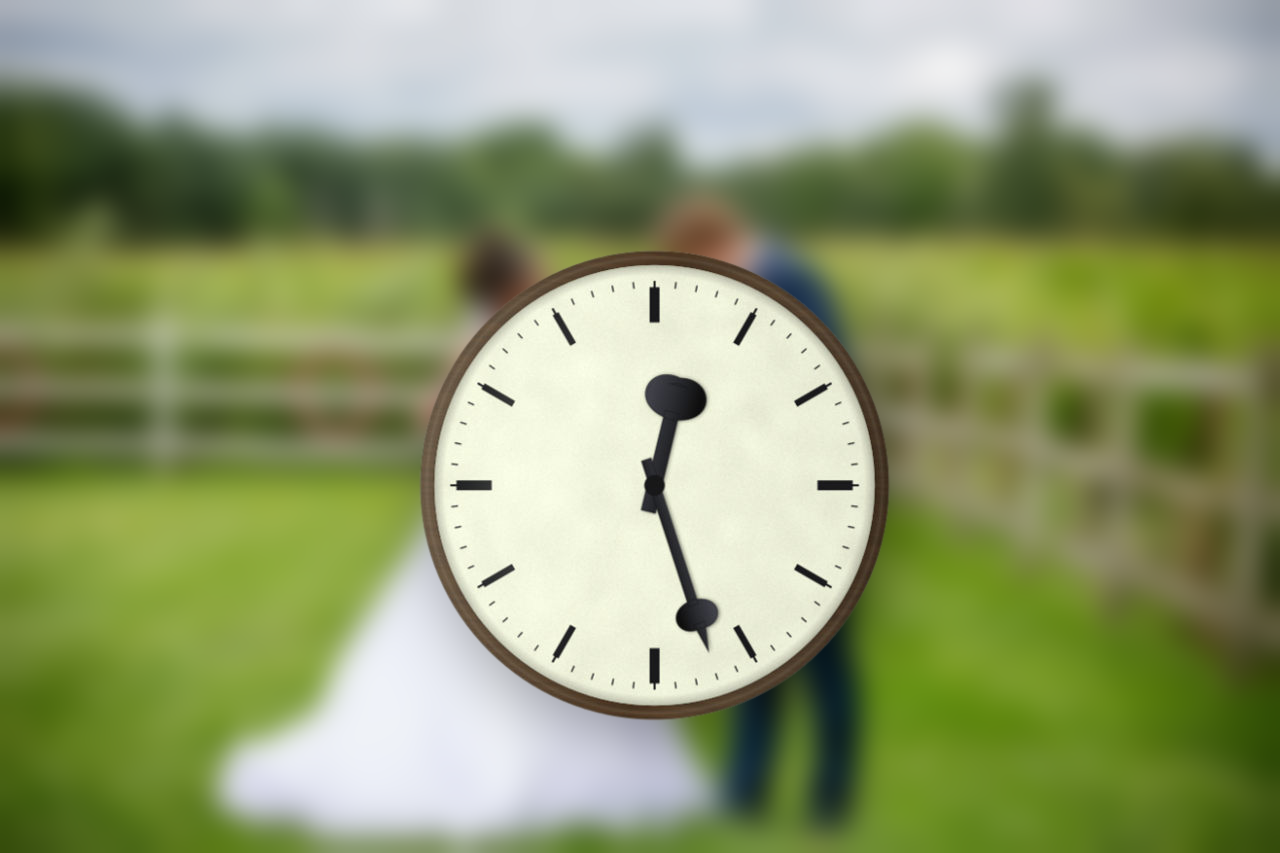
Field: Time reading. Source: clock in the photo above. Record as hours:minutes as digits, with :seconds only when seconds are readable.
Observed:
12:27
